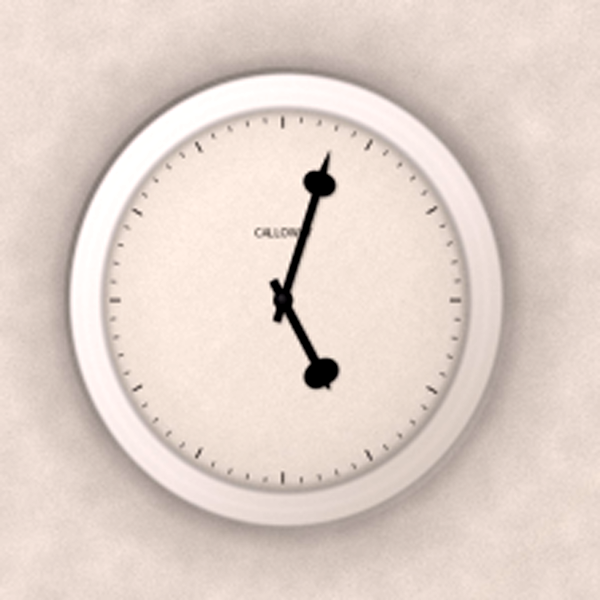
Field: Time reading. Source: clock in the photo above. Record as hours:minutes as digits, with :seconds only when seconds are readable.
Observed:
5:03
